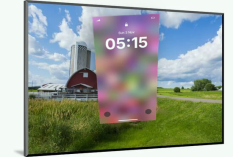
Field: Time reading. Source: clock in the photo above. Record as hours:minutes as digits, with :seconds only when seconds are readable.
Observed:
5:15
